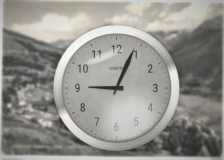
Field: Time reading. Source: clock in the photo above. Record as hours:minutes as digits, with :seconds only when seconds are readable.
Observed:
9:04
